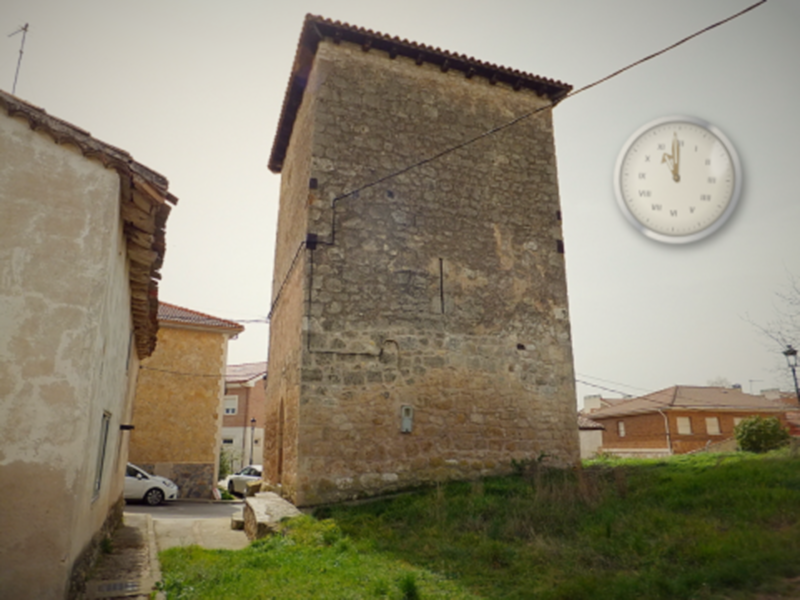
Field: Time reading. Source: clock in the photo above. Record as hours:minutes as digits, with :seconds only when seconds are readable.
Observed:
10:59
